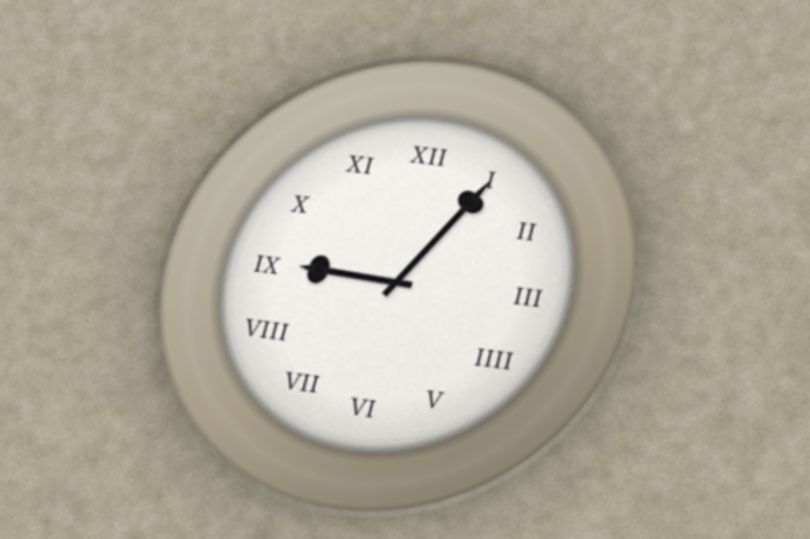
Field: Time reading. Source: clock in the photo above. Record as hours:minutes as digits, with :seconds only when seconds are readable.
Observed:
9:05
